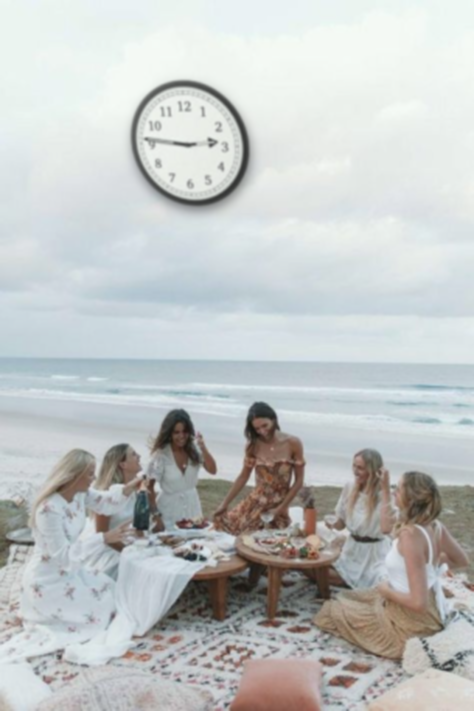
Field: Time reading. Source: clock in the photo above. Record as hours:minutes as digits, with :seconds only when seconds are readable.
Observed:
2:46
